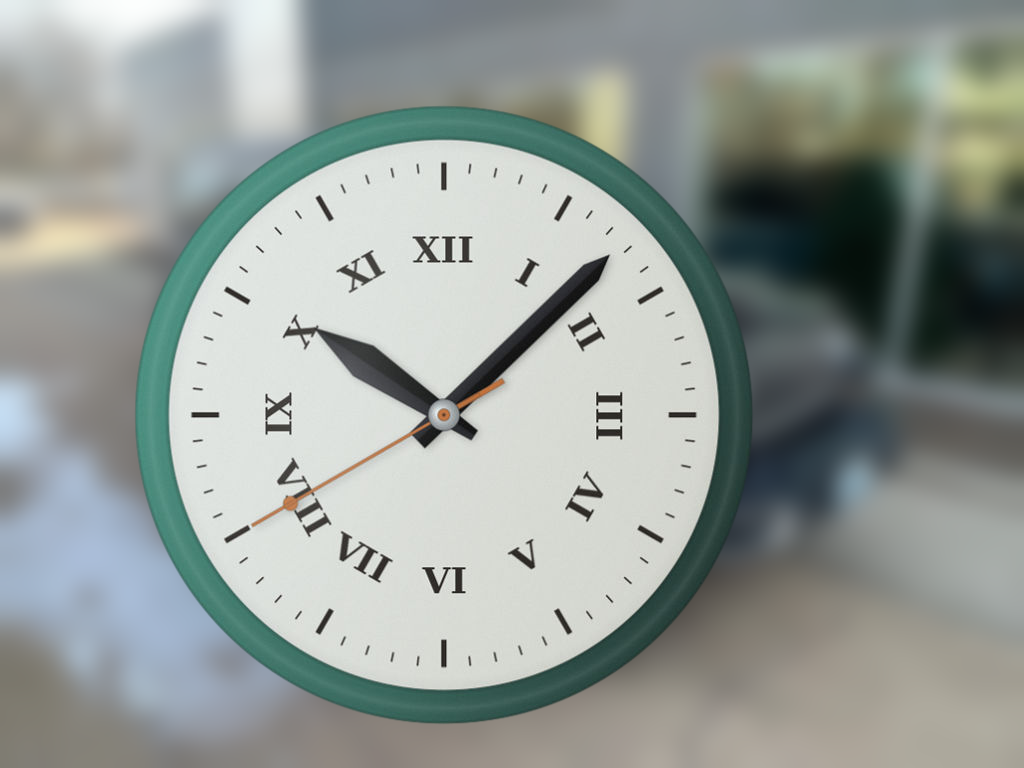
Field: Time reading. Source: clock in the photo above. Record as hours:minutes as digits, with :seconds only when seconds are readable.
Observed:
10:07:40
